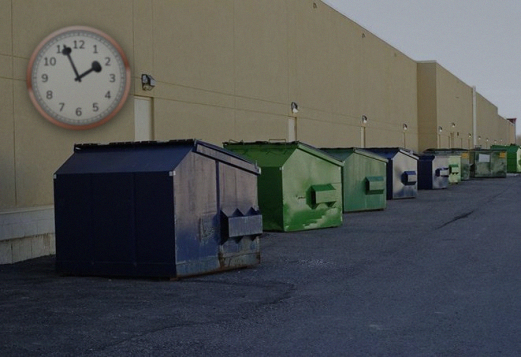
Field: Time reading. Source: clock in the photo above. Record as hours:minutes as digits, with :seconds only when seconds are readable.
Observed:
1:56
